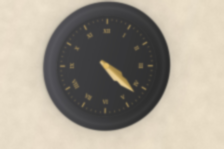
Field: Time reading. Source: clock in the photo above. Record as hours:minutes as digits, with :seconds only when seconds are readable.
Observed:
4:22
